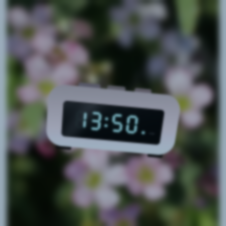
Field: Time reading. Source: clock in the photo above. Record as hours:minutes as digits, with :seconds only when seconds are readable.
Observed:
13:50
